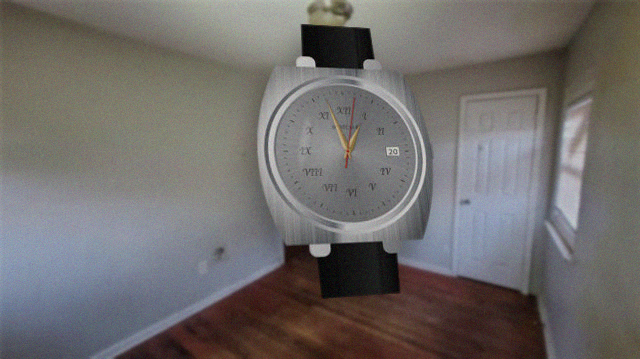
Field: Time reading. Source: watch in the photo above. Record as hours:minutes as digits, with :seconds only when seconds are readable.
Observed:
12:57:02
